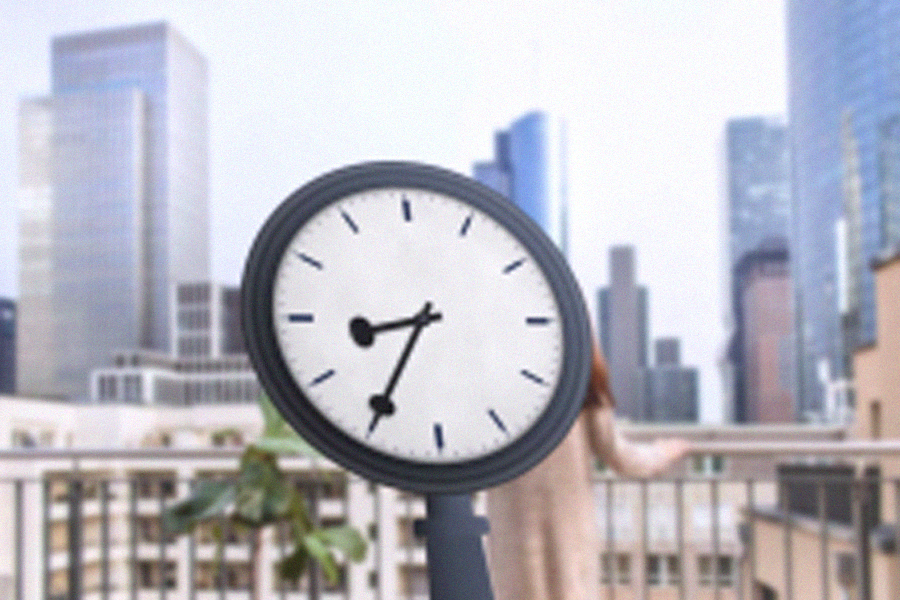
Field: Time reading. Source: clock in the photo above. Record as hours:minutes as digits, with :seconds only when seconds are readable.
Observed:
8:35
